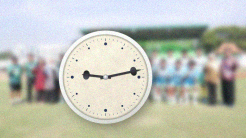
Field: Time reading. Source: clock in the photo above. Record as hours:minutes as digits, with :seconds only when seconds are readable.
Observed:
9:13
